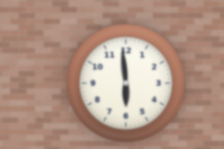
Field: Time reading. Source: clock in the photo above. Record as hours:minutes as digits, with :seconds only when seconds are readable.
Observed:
5:59
